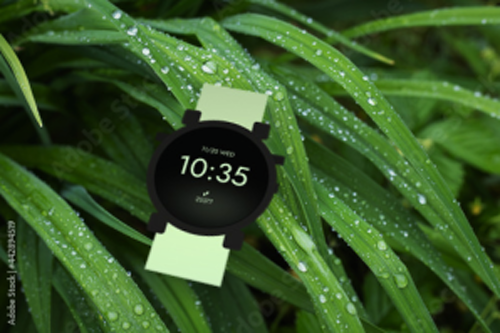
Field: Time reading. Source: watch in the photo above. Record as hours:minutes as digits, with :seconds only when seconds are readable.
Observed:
10:35
